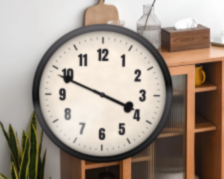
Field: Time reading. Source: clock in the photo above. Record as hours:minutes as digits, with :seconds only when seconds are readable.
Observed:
3:49
